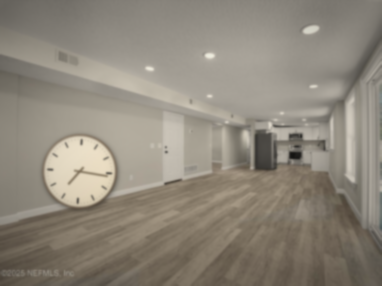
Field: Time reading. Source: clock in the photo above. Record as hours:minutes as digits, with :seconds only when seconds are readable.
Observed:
7:16
